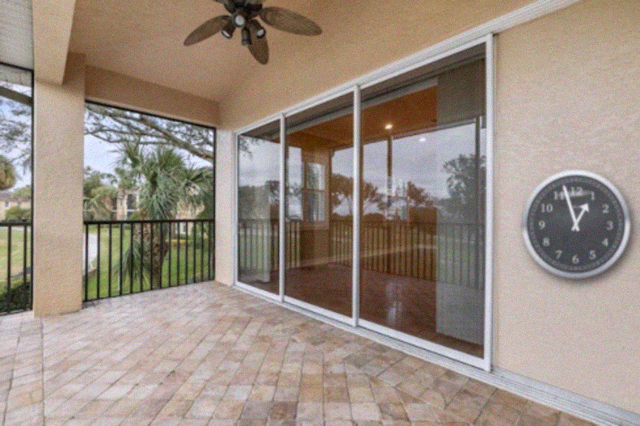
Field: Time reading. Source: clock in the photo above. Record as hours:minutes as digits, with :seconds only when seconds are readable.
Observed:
12:57
